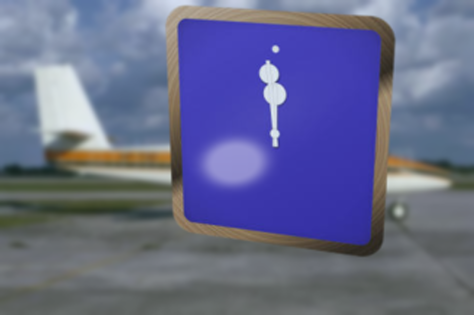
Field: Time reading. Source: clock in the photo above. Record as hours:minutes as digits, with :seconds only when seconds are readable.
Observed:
11:59
